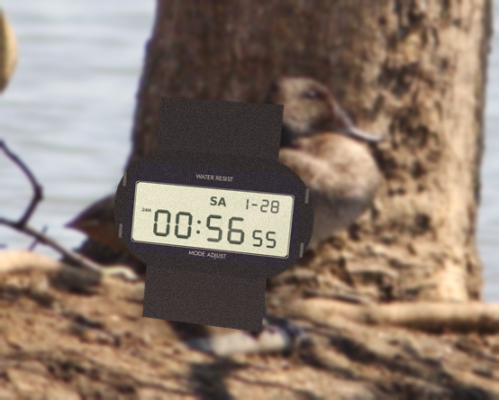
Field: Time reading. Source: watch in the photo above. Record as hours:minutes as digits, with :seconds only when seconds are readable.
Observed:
0:56:55
